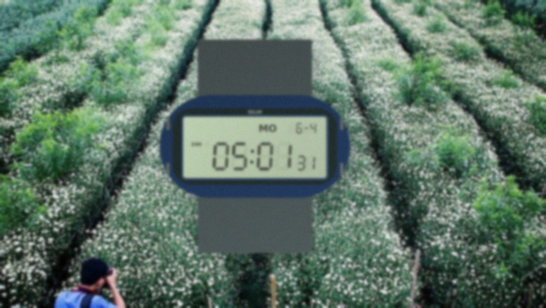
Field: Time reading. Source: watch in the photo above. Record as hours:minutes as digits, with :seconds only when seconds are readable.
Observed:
5:01:31
